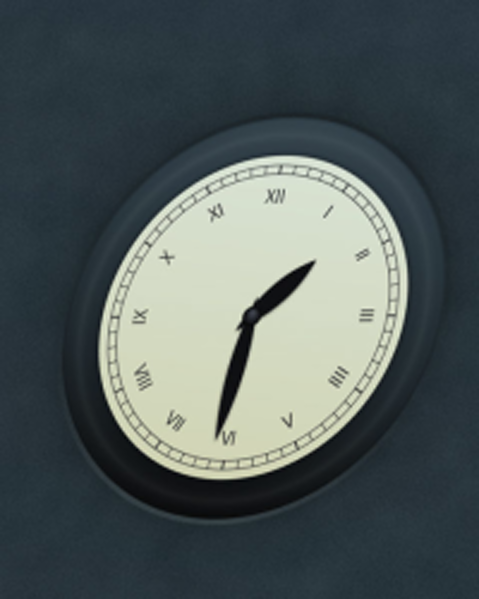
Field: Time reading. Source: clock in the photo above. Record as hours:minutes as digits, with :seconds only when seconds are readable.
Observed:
1:31
